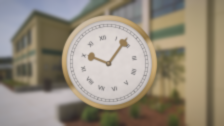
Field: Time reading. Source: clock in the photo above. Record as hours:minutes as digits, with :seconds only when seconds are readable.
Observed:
10:08
